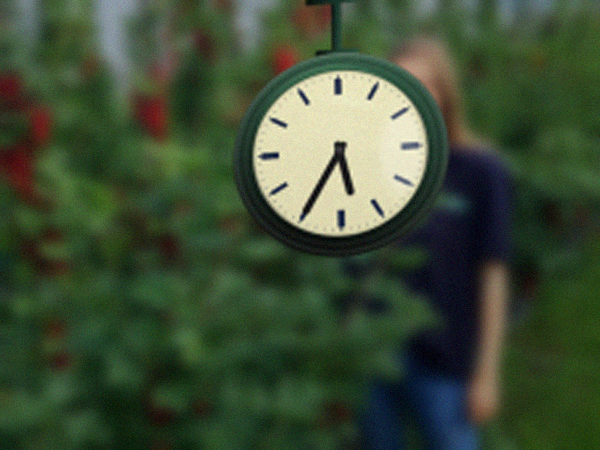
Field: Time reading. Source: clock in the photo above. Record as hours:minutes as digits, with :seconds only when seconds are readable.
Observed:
5:35
